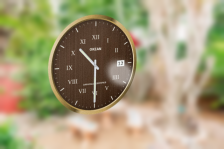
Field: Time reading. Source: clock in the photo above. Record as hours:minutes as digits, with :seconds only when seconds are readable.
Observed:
10:30
